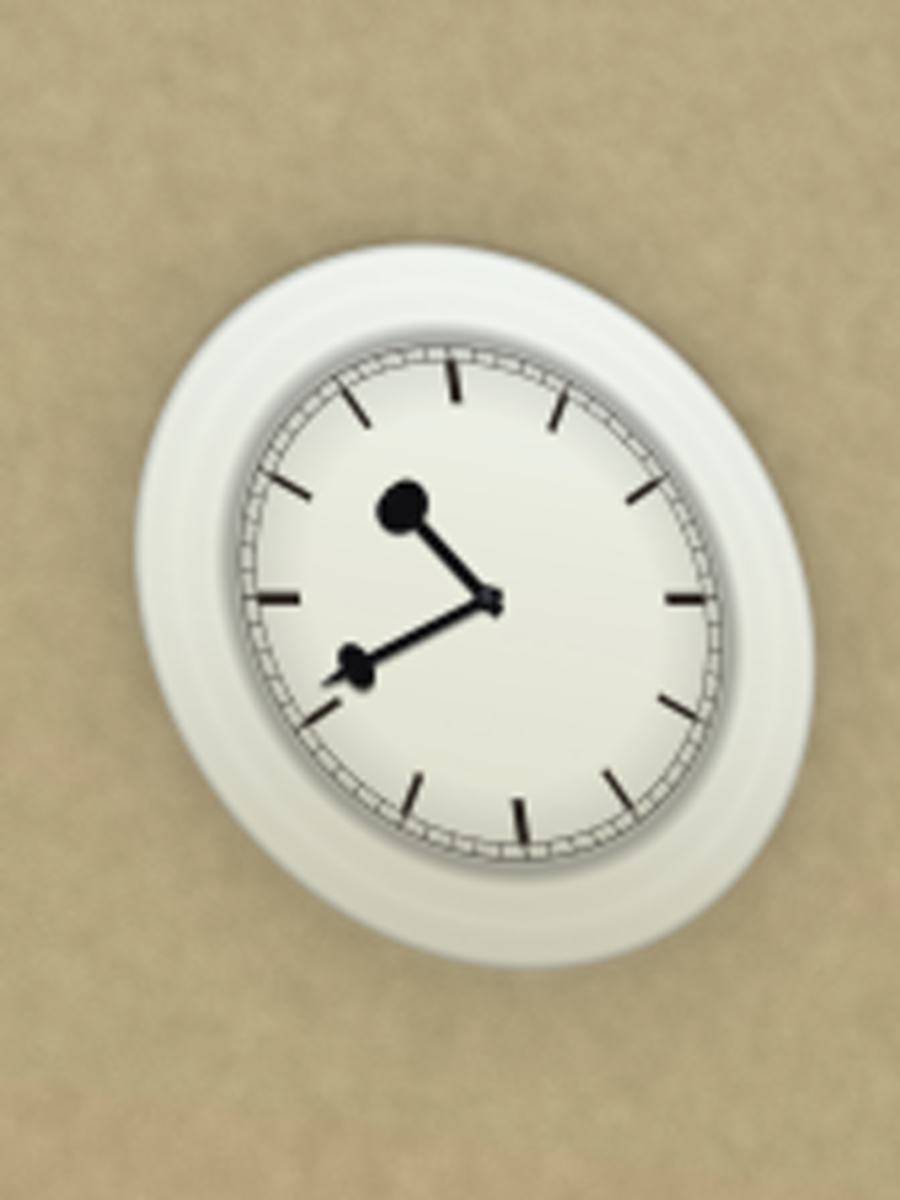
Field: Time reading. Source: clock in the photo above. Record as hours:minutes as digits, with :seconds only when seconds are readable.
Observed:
10:41
